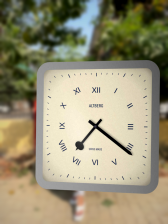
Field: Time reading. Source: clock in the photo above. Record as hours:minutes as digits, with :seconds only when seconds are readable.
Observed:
7:21
